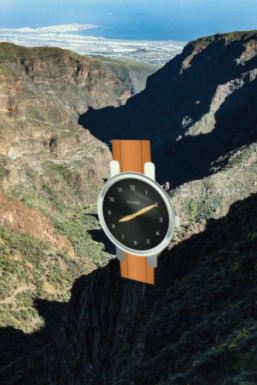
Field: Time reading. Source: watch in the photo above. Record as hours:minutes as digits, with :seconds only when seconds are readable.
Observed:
8:10
